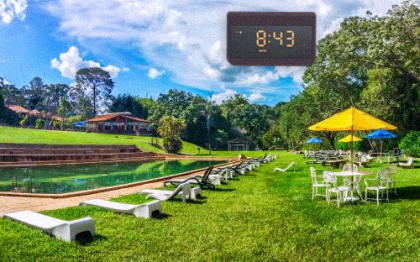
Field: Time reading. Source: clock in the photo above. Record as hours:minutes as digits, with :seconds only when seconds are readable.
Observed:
8:43
